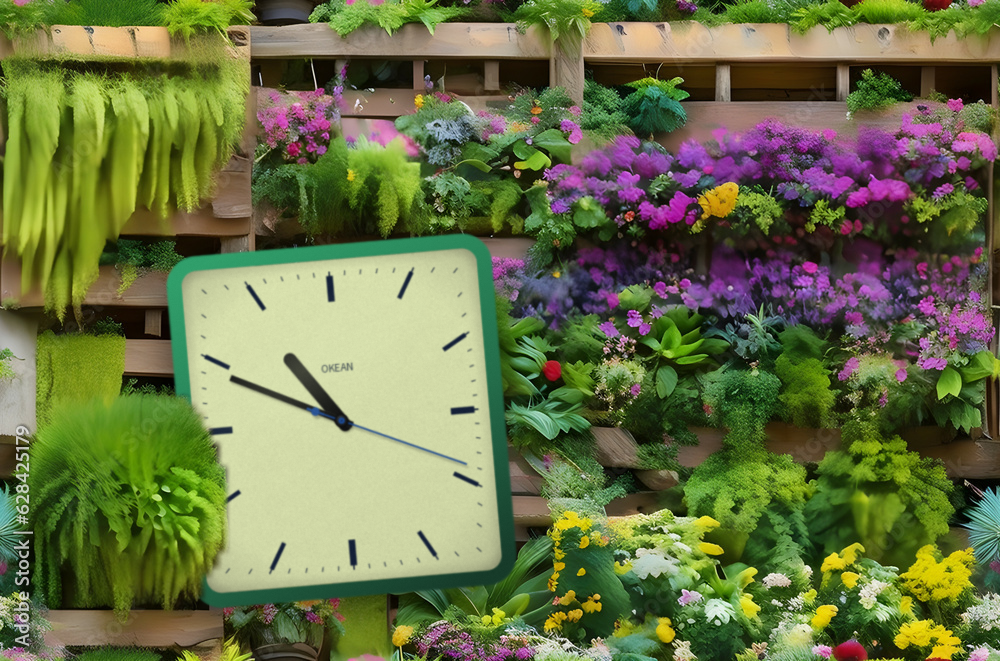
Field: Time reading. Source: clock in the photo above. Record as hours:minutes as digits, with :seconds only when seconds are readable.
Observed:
10:49:19
